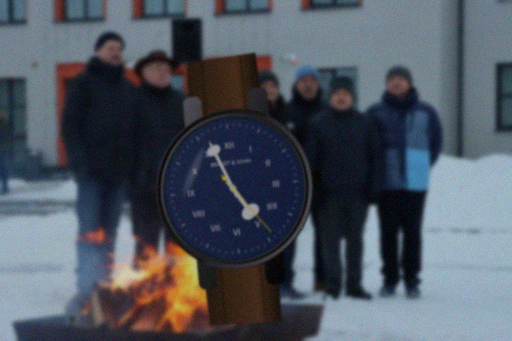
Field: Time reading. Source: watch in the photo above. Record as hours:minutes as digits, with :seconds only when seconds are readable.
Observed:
4:56:24
